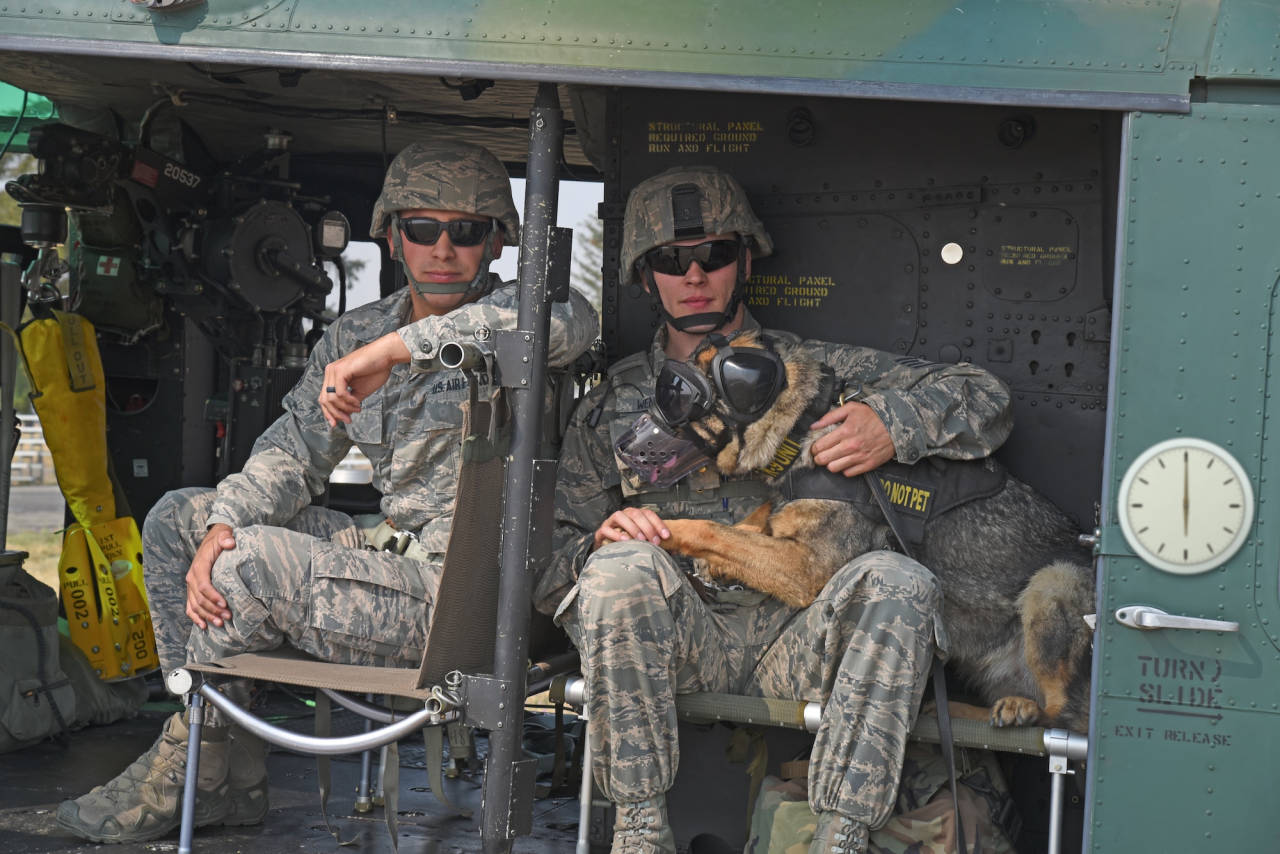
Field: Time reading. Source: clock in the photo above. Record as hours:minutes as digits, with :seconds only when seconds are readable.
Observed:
6:00
